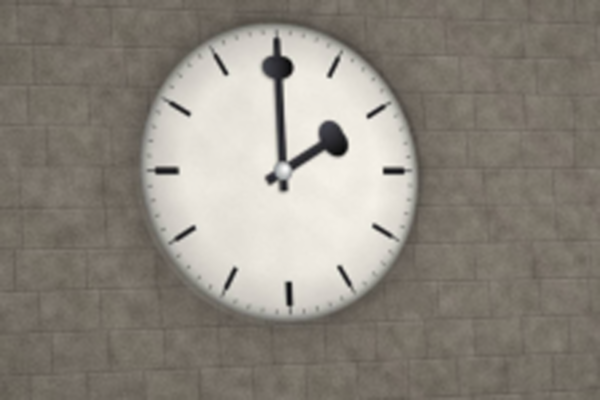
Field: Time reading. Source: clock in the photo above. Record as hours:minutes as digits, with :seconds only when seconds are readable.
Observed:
2:00
